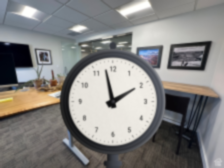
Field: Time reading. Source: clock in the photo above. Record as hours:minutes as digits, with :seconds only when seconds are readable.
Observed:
1:58
